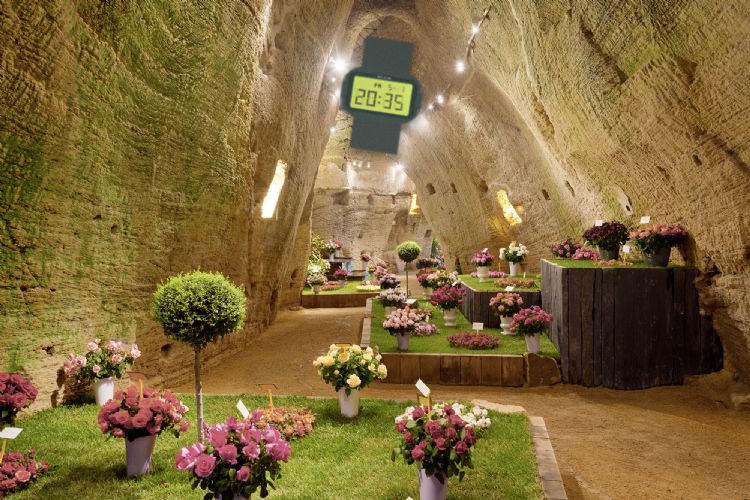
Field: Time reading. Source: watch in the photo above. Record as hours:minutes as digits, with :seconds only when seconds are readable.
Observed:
20:35
